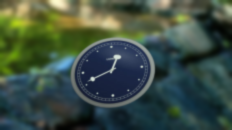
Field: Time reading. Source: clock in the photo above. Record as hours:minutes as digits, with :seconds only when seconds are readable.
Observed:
12:41
